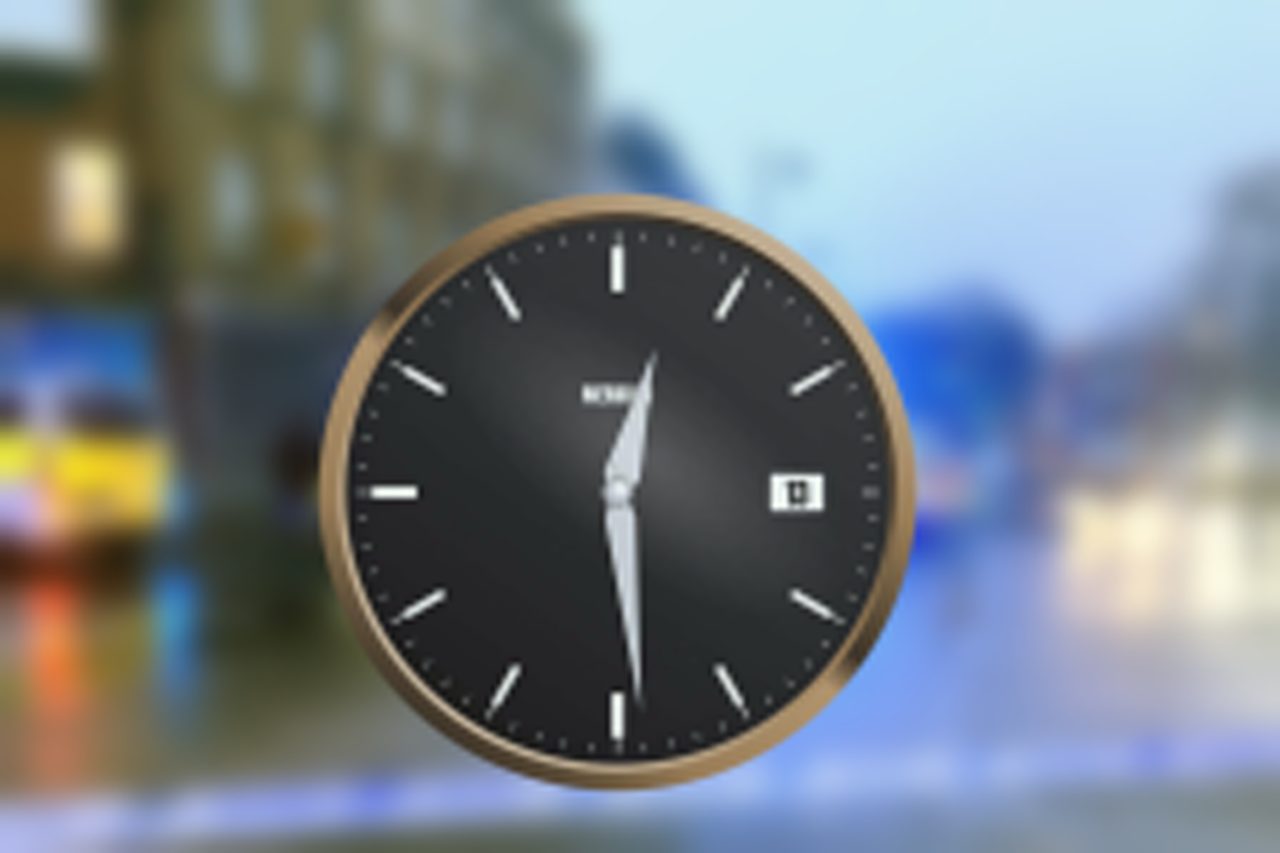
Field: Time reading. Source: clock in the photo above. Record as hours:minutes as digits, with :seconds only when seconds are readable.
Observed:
12:29
